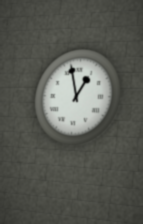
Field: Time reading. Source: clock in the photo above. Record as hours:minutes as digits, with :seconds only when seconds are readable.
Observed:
12:57
